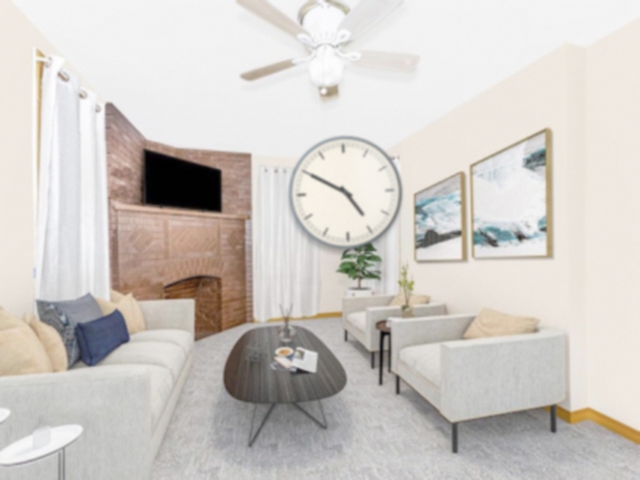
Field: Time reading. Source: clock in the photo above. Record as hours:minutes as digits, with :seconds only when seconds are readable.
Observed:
4:50
